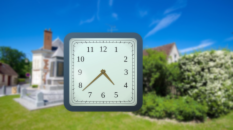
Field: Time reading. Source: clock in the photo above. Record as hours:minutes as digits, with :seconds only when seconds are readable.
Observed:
4:38
